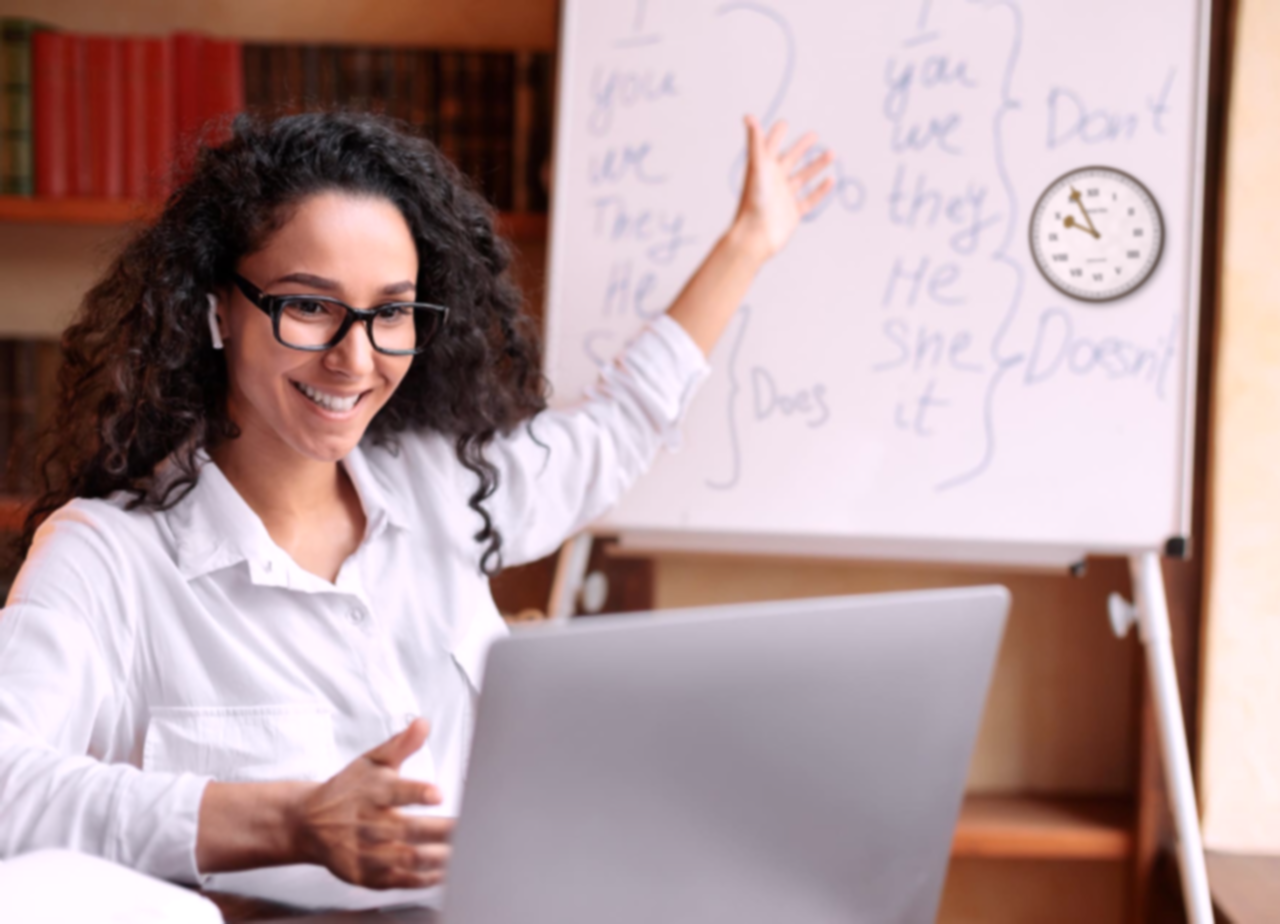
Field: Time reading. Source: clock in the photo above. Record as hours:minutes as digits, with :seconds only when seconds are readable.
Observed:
9:56
